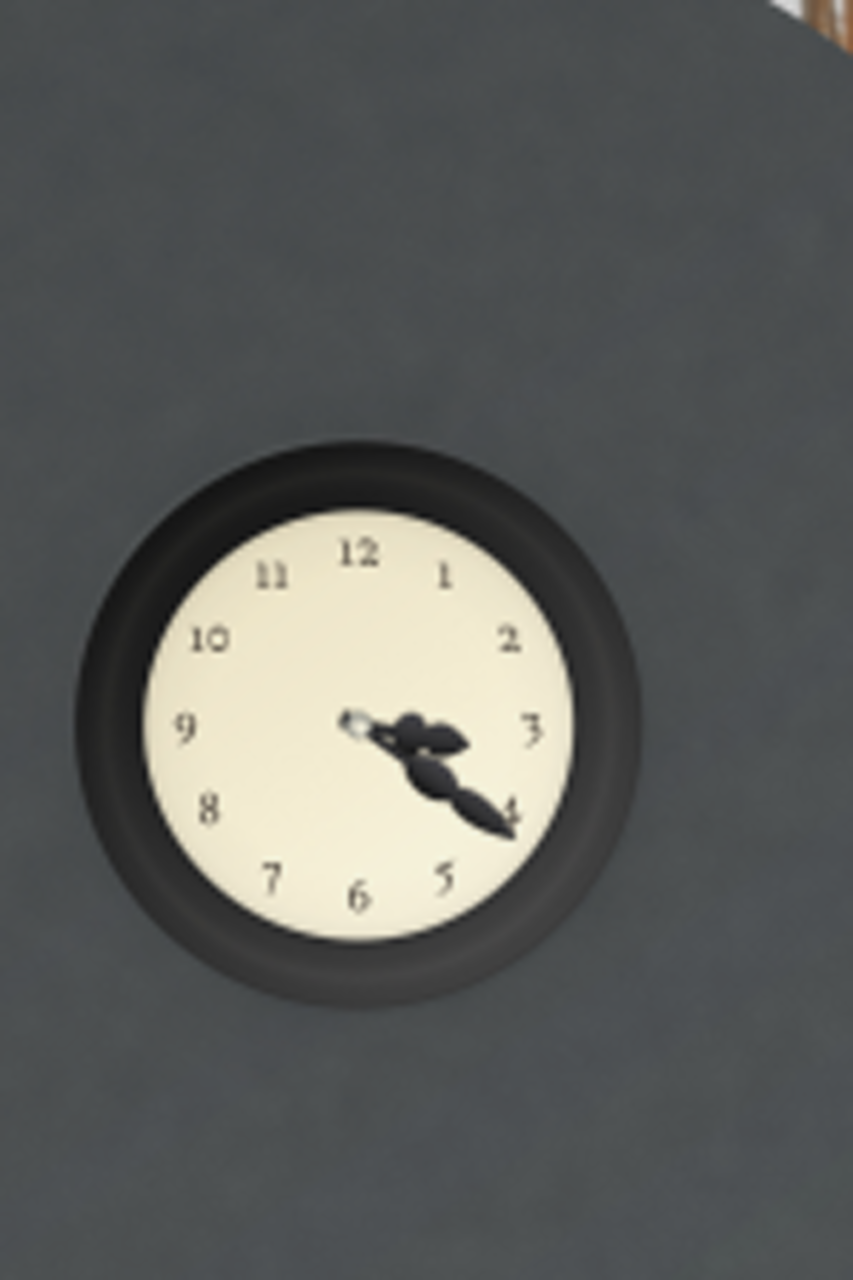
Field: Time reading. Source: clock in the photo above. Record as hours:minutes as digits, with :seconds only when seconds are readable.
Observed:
3:21
